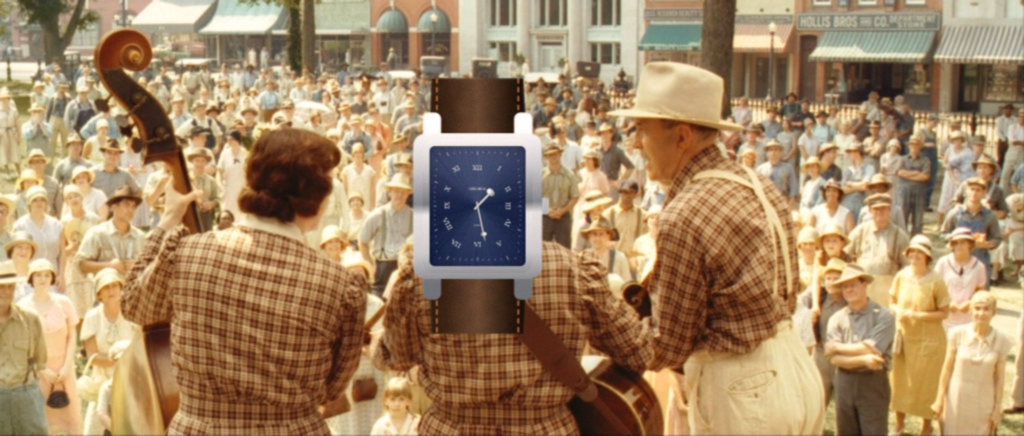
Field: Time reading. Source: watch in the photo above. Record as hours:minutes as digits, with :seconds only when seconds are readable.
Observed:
1:28
